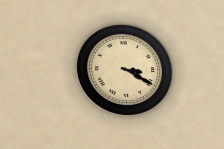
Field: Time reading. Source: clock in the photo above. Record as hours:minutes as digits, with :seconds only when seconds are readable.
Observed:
3:20
